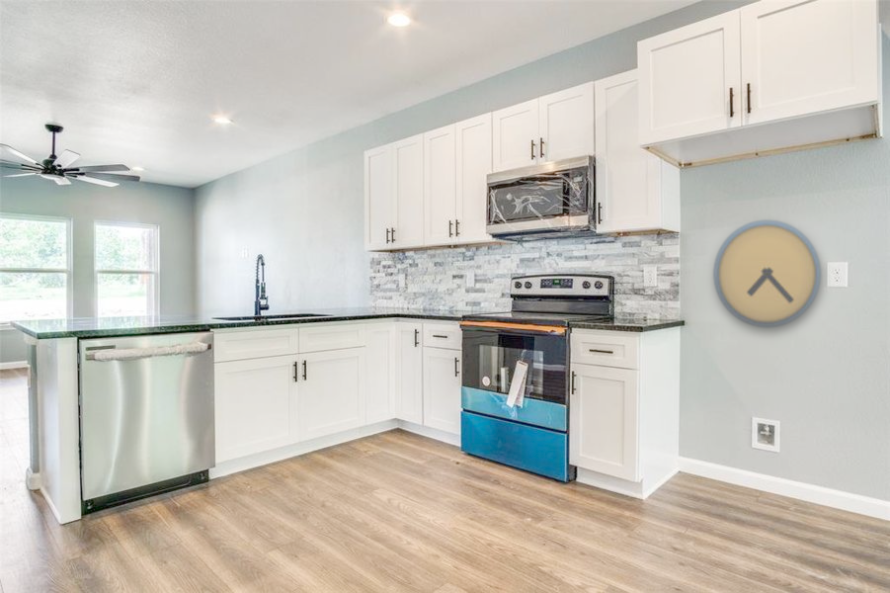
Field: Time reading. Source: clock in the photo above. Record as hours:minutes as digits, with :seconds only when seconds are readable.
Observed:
7:23
